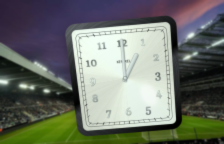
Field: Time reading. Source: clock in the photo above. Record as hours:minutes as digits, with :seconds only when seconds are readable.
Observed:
1:00
